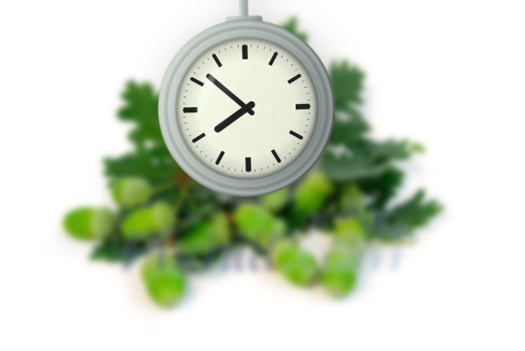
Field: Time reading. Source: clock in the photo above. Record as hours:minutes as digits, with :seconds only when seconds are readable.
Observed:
7:52
